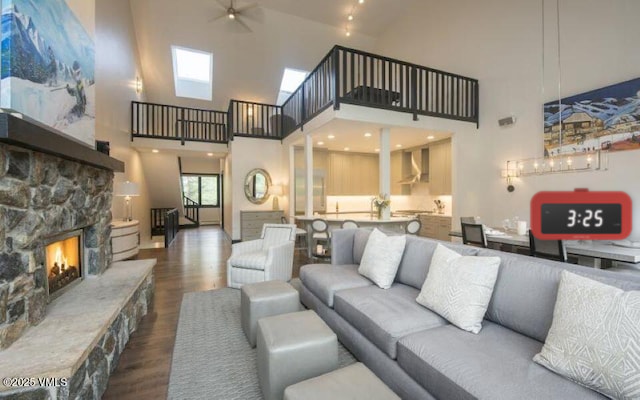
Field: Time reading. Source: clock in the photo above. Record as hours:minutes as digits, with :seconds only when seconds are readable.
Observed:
3:25
